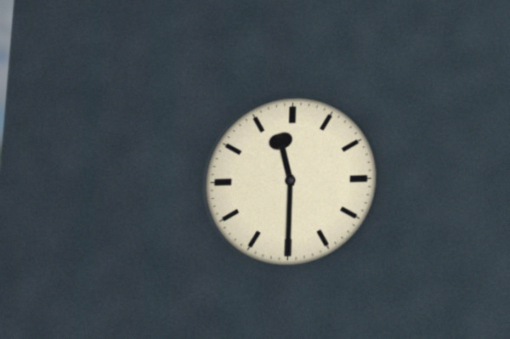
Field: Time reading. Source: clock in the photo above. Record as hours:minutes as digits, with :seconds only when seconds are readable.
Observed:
11:30
